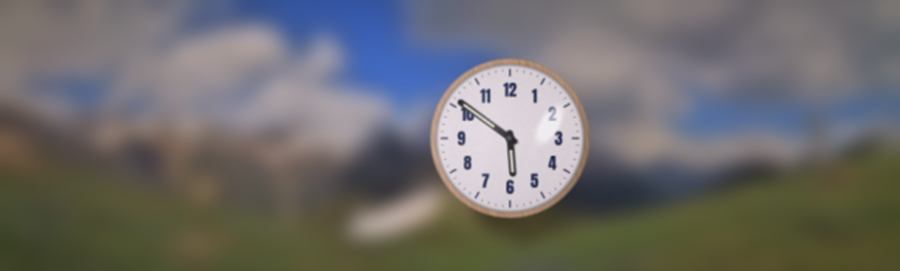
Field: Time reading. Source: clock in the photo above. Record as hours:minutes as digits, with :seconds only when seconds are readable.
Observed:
5:51
